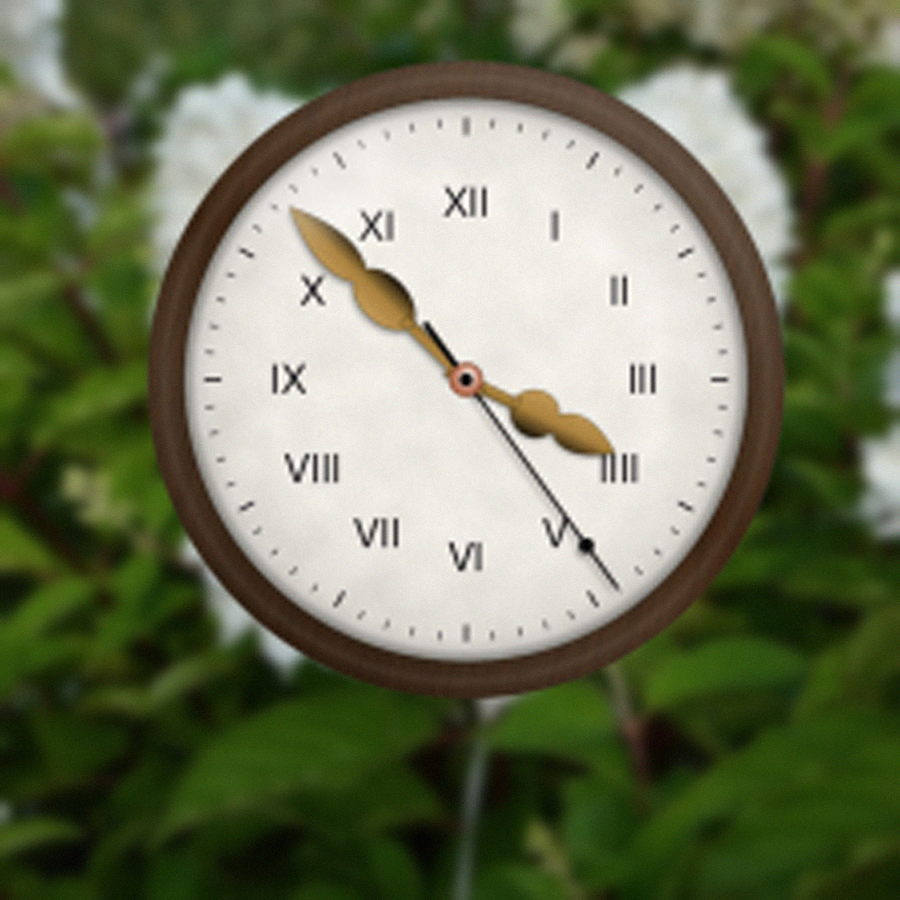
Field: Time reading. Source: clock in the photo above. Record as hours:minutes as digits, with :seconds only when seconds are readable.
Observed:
3:52:24
